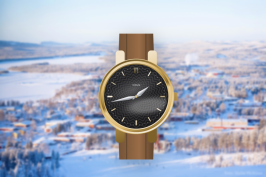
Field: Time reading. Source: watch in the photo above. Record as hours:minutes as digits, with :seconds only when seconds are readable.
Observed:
1:43
